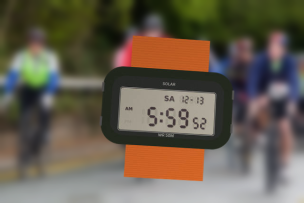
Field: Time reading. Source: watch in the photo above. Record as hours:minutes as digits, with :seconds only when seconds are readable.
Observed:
5:59:52
